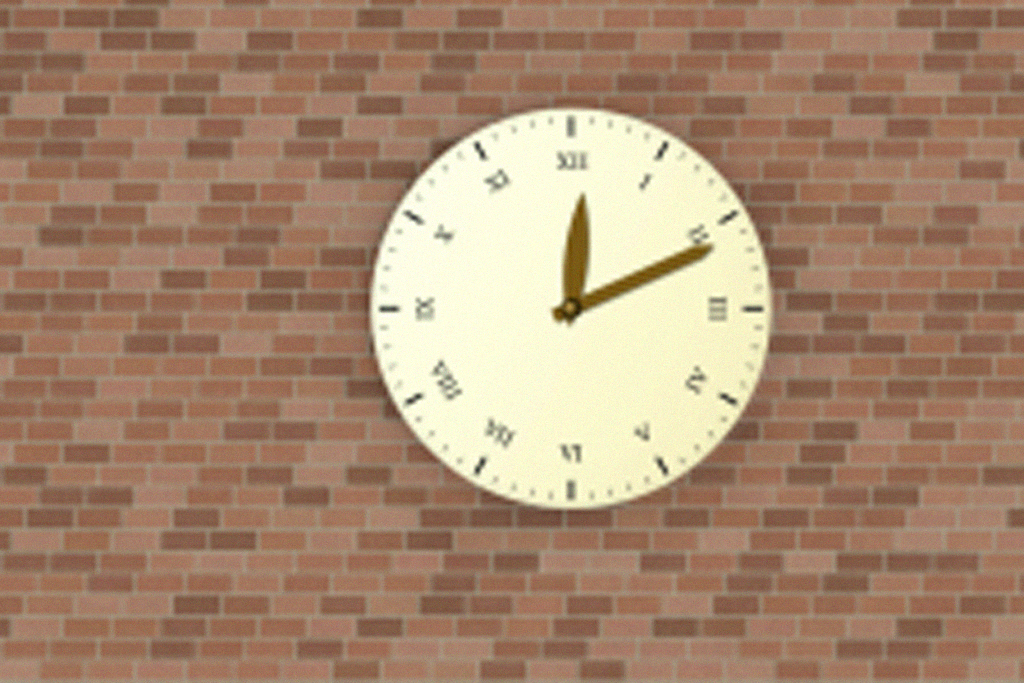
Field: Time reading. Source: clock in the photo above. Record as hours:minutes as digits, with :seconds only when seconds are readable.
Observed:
12:11
